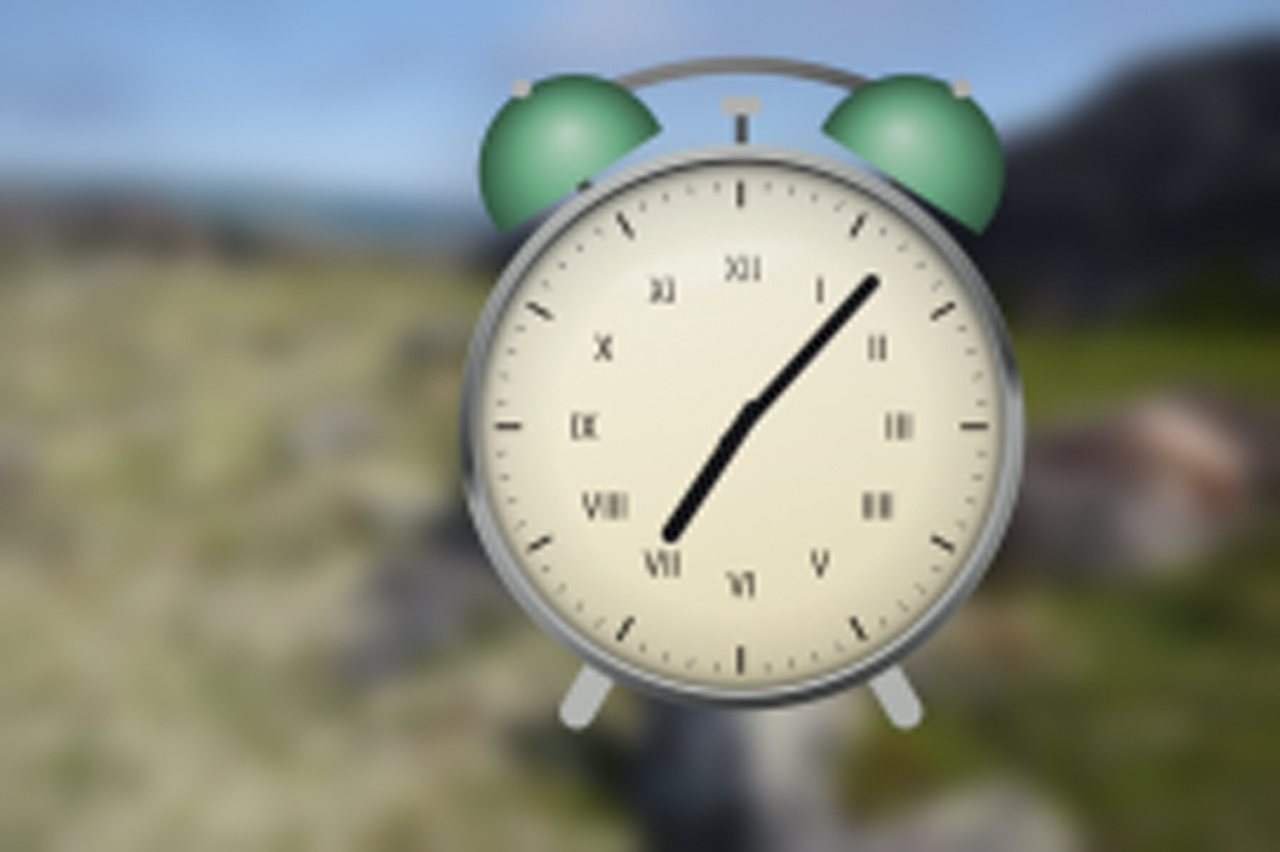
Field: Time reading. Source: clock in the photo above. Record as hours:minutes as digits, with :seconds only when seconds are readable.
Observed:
7:07
